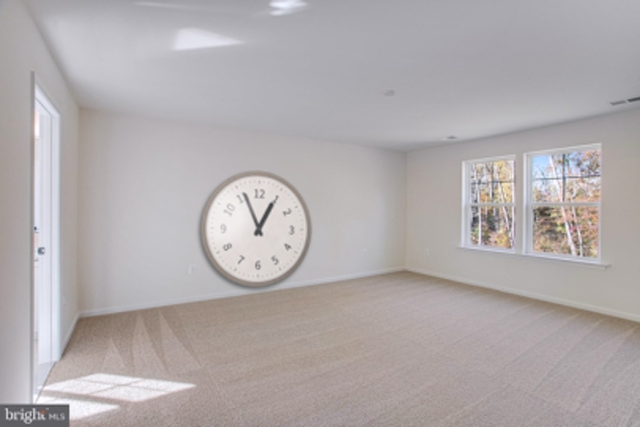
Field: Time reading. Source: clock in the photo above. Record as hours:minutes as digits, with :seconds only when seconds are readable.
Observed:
12:56
